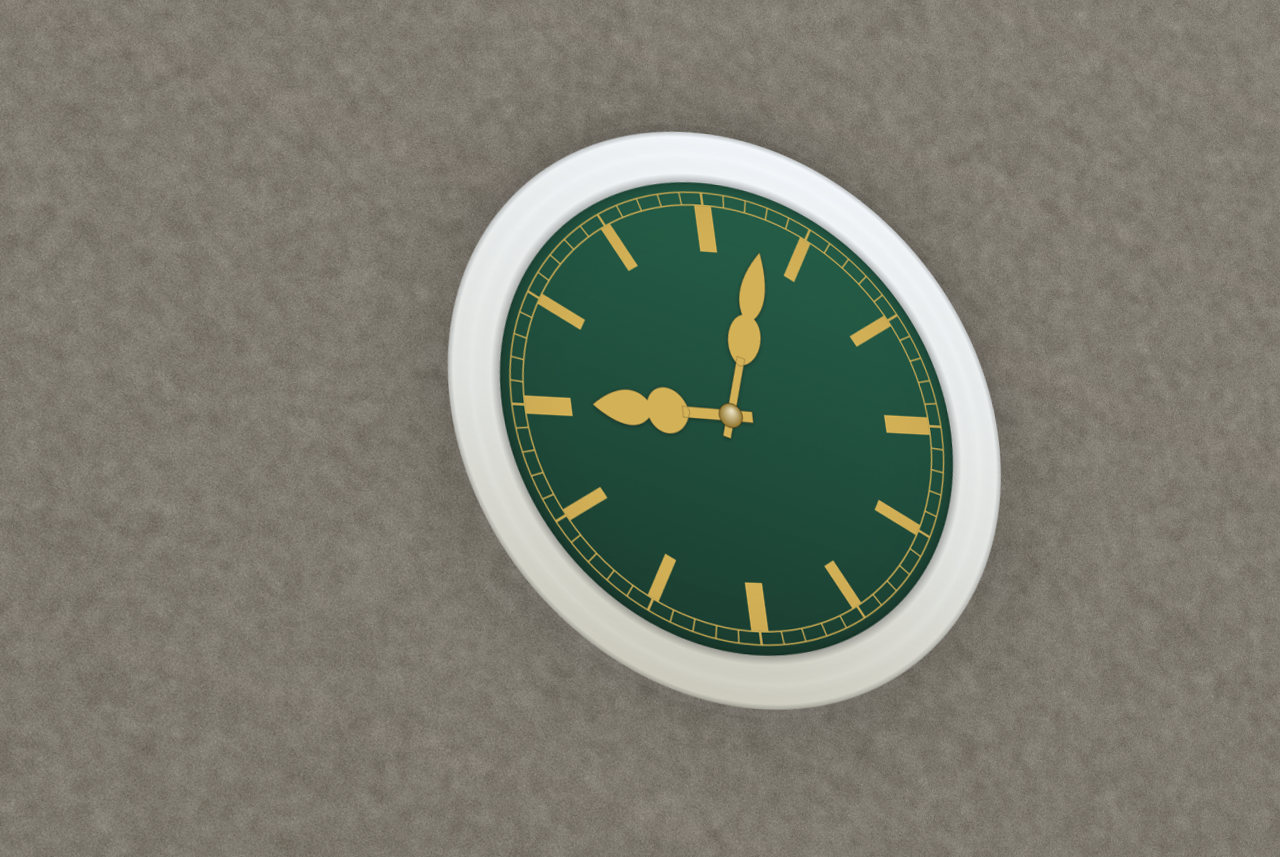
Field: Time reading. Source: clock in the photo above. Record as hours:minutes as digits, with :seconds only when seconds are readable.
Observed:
9:03
